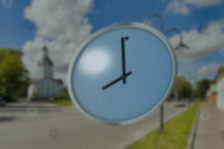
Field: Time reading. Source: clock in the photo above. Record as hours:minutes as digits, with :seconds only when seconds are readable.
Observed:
7:59
